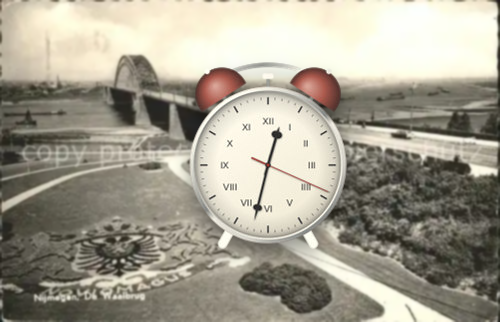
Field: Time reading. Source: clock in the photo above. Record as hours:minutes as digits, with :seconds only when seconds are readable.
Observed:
12:32:19
